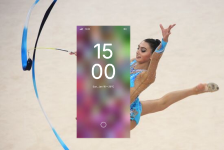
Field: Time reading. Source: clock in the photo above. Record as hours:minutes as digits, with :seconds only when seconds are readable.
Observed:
15:00
